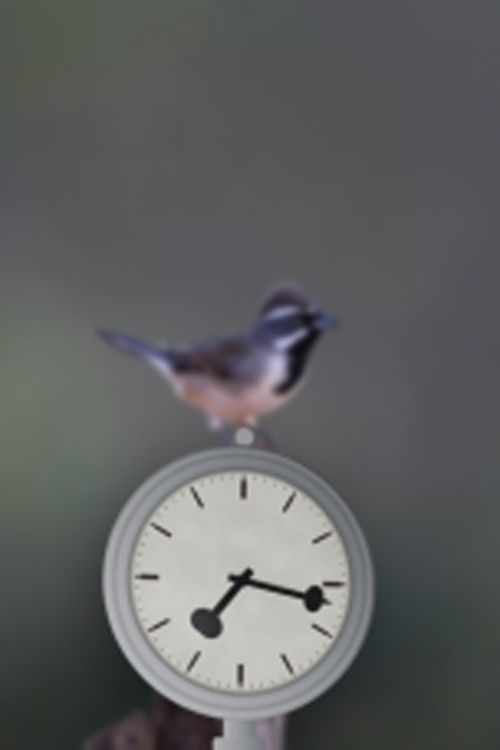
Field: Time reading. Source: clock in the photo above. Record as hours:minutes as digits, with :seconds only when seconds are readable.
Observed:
7:17
